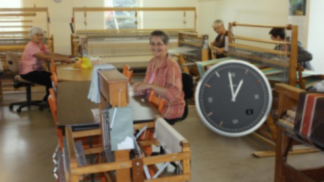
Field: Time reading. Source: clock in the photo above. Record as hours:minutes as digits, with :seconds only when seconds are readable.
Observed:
12:59
